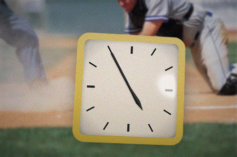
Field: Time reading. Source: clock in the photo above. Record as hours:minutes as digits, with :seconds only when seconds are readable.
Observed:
4:55
